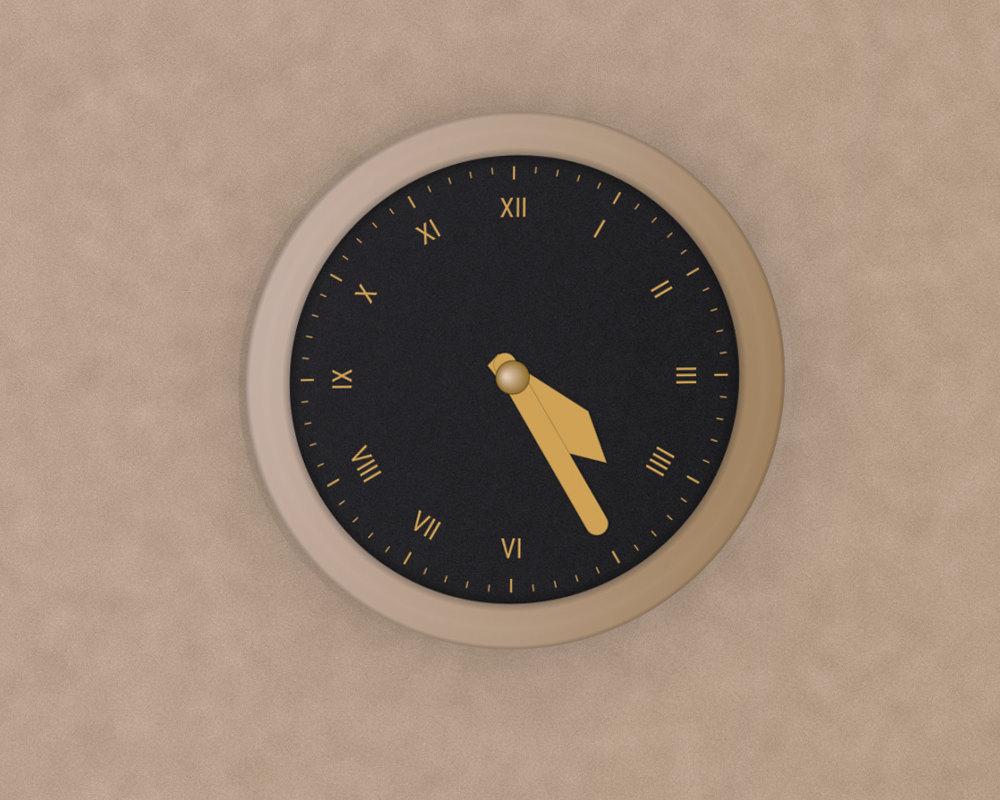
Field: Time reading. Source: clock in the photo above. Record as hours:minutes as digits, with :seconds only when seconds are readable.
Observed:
4:25
